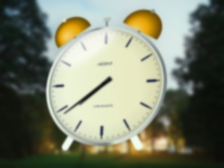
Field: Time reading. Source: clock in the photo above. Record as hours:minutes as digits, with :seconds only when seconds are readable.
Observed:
7:39
